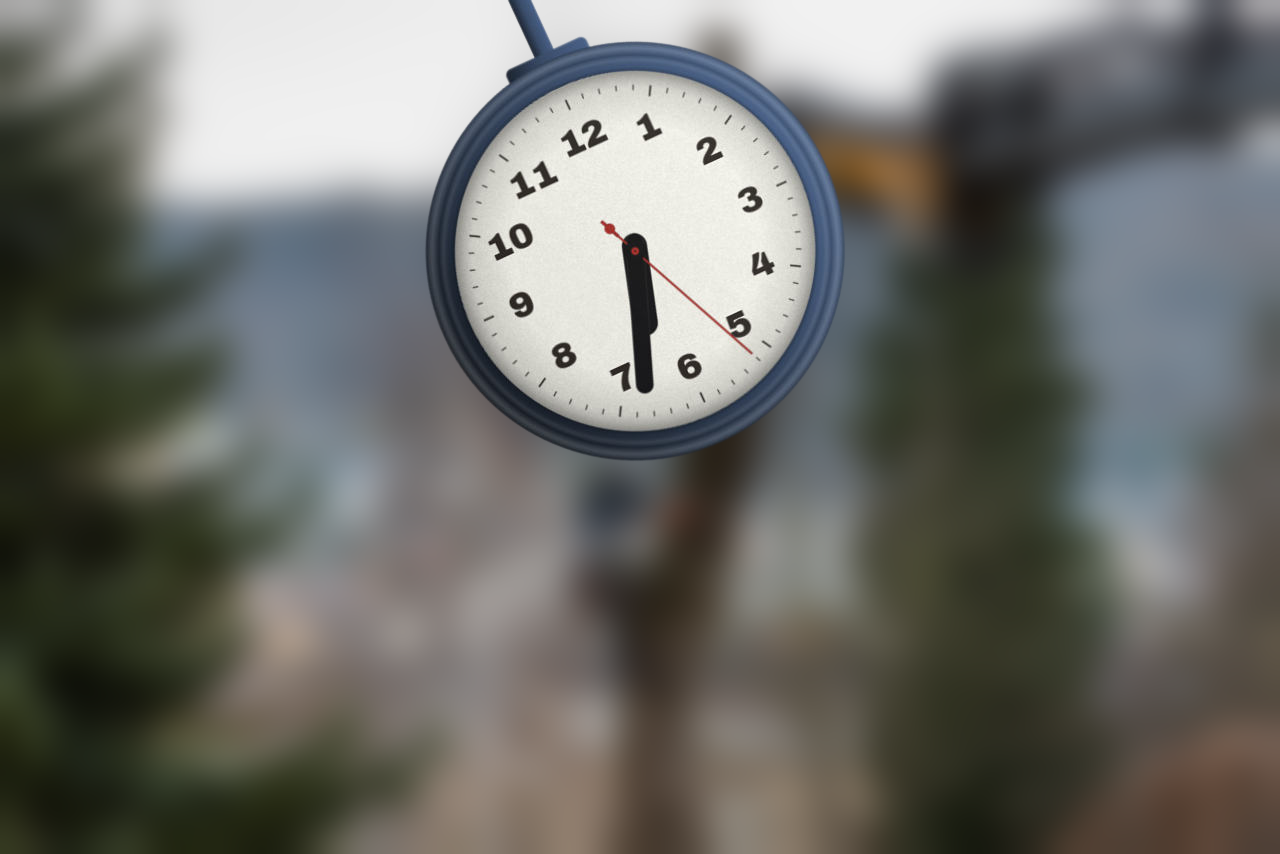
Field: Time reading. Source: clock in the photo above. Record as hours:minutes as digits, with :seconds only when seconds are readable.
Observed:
6:33:26
